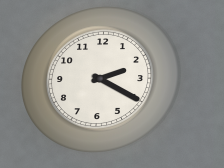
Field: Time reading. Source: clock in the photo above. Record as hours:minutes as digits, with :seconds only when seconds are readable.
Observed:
2:20
